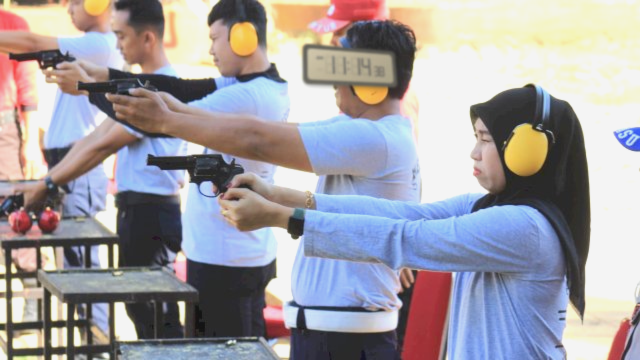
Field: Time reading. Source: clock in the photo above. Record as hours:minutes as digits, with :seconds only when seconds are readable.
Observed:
11:14
